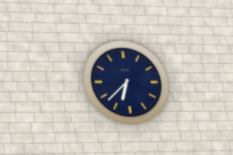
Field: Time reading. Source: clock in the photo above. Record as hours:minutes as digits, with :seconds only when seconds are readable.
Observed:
6:38
